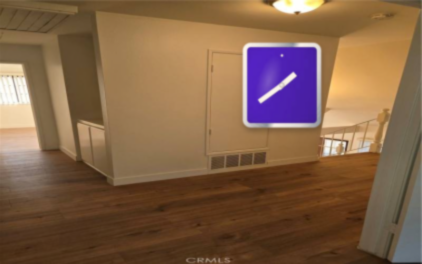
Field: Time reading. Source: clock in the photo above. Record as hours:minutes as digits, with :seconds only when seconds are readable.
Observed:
1:39
